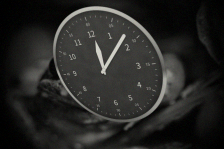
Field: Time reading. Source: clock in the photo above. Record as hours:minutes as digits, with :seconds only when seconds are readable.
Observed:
12:08
